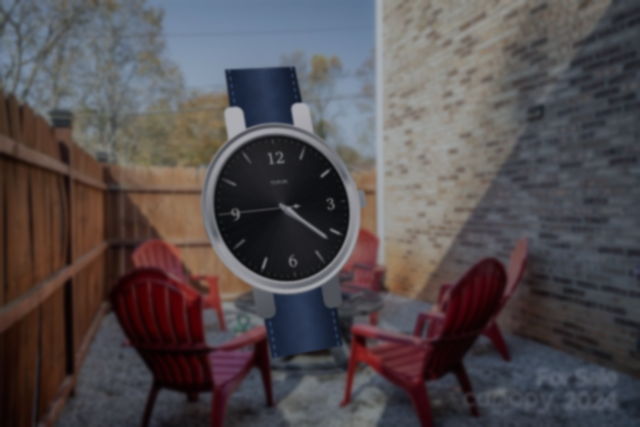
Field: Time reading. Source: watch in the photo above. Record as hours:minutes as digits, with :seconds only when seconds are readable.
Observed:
4:21:45
